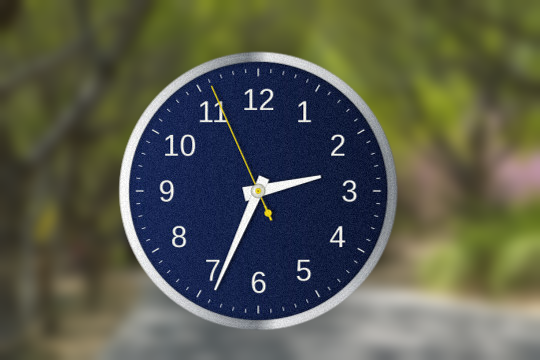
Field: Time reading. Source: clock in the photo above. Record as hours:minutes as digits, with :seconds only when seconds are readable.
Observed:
2:33:56
